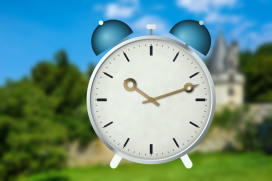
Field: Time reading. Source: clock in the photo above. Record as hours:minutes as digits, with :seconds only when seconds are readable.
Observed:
10:12
